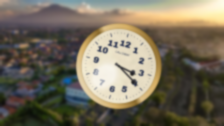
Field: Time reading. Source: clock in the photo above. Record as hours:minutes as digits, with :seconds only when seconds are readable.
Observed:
3:20
